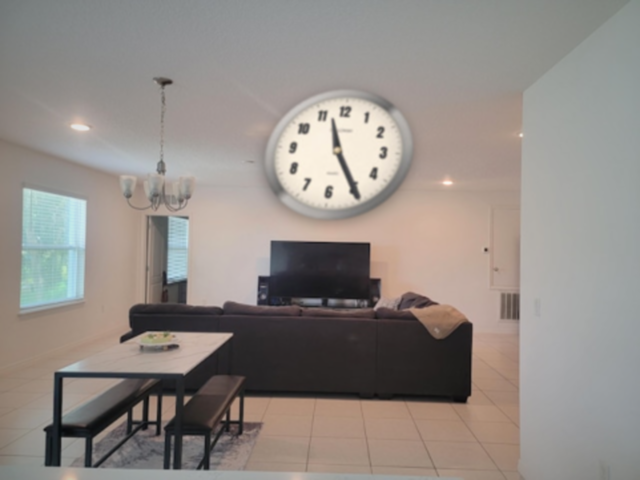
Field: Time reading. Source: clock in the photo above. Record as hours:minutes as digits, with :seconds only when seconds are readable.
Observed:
11:25
